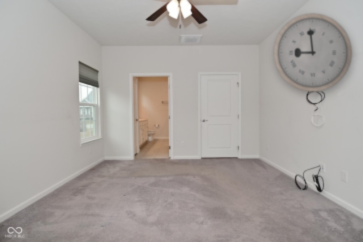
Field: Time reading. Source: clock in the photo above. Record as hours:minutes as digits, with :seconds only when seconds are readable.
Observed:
8:59
